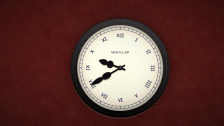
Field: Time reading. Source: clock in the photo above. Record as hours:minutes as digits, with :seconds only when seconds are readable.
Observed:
9:40
